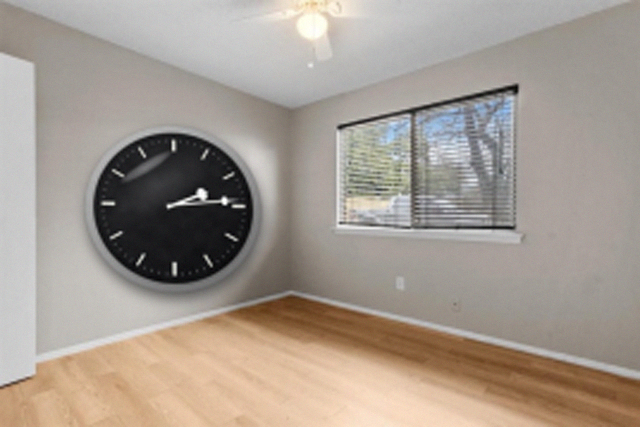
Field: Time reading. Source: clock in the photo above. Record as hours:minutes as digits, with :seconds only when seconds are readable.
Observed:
2:14
